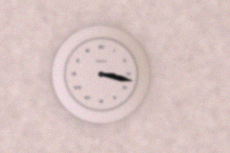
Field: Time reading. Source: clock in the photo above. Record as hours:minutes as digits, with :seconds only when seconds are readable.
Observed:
3:17
